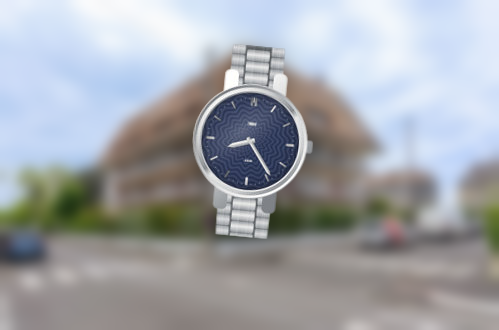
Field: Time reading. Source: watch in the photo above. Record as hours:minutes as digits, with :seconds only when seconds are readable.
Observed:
8:24
